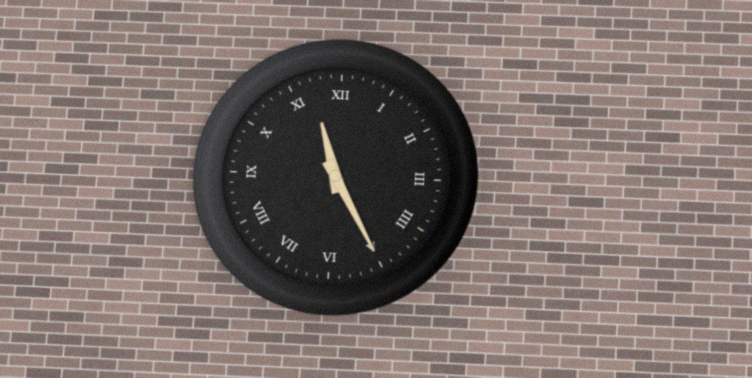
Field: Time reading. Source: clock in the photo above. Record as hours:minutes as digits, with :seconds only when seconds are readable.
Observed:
11:25
